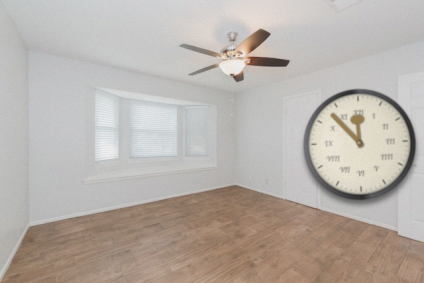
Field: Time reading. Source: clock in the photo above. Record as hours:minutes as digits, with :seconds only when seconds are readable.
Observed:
11:53
